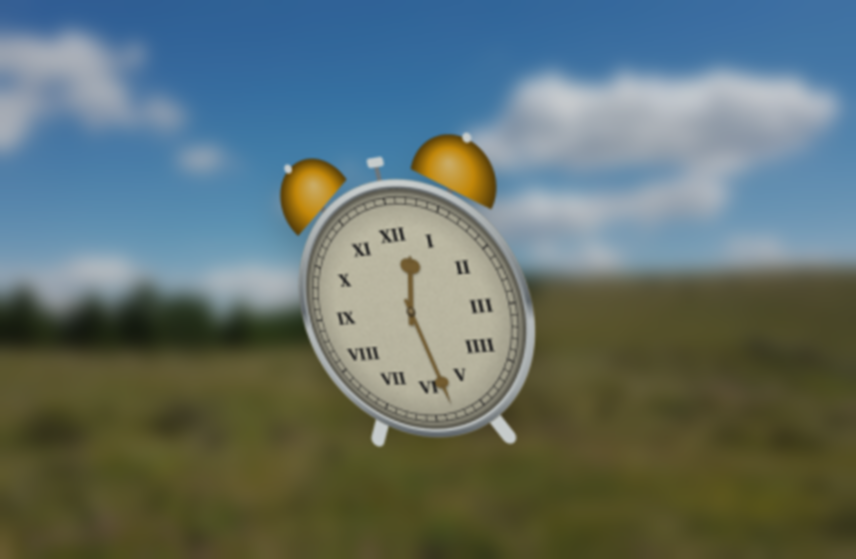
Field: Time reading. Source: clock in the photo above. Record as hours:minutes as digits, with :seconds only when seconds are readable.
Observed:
12:28
